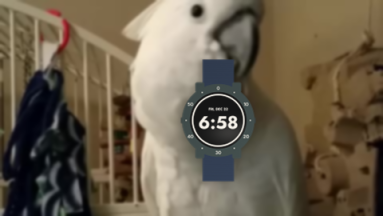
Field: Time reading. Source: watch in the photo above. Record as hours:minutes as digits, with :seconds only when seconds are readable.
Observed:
6:58
